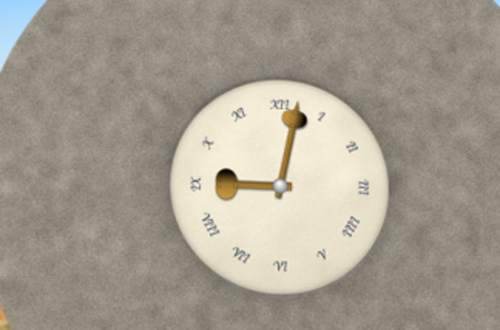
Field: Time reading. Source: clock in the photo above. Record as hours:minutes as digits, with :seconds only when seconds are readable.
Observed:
9:02
